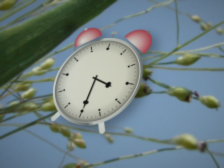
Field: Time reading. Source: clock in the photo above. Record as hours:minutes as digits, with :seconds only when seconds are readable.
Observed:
3:30
